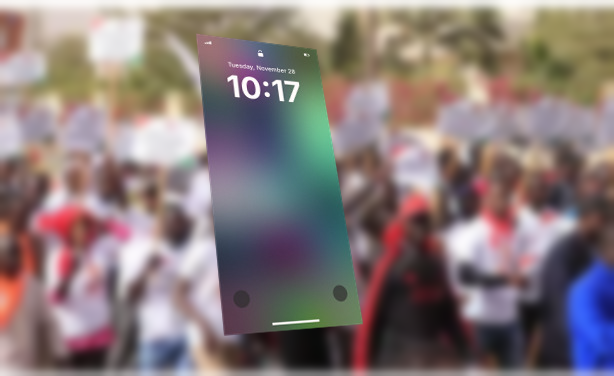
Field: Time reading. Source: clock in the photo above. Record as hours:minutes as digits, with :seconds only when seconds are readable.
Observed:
10:17
